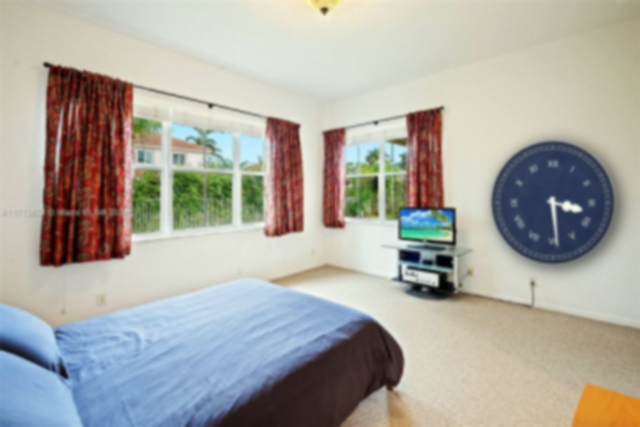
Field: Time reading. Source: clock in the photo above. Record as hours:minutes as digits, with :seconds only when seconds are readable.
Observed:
3:29
